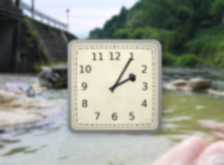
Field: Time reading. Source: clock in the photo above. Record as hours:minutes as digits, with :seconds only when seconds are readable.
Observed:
2:05
